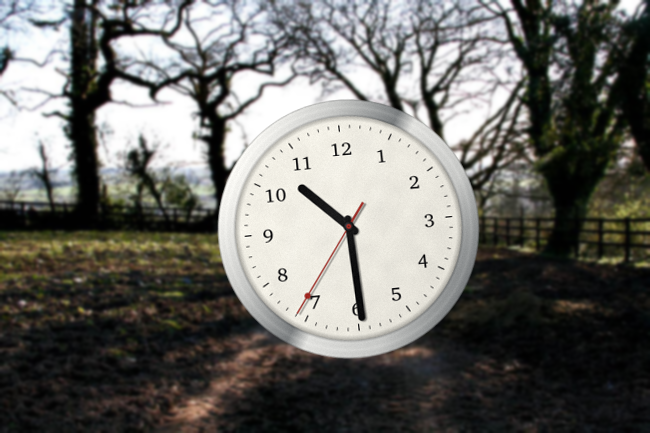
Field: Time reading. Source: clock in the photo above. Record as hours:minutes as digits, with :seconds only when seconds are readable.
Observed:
10:29:36
